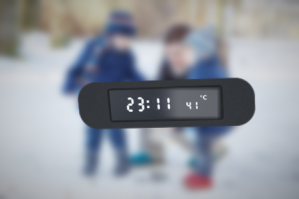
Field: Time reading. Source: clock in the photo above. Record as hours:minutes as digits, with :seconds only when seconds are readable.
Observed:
23:11
